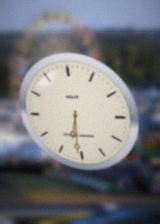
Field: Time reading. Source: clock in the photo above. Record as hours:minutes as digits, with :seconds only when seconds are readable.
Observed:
6:31
